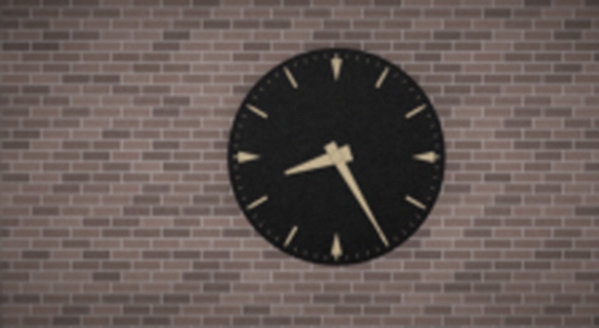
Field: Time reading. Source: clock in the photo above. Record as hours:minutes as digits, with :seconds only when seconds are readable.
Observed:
8:25
